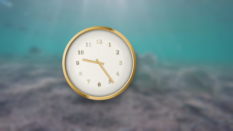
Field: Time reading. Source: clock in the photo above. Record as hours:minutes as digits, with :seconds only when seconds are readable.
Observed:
9:24
